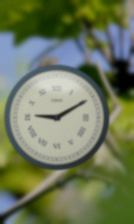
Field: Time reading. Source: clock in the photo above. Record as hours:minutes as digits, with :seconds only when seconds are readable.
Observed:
9:10
